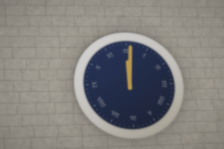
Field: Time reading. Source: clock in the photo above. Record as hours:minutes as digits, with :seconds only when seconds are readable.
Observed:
12:01
